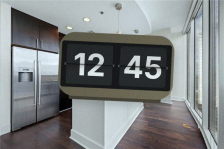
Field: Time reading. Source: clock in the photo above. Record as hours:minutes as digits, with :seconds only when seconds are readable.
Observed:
12:45
